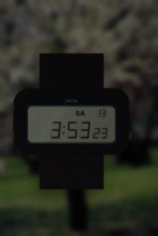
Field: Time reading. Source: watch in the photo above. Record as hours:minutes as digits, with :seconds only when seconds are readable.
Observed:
3:53:23
